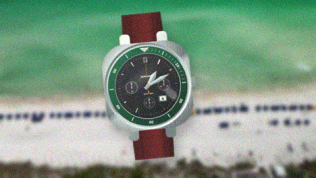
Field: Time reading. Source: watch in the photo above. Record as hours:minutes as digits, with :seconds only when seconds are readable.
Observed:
1:11
